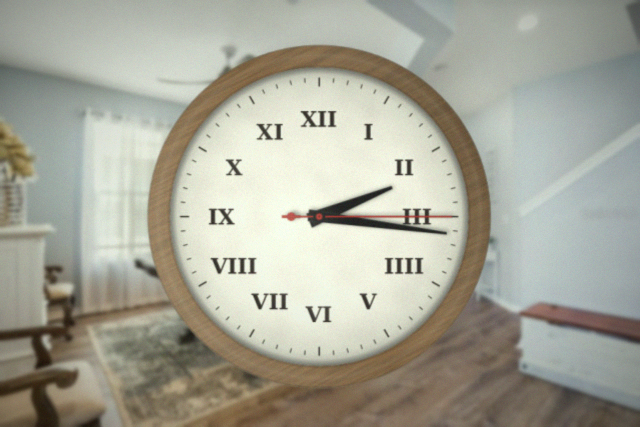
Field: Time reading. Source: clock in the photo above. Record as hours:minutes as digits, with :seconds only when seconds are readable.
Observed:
2:16:15
